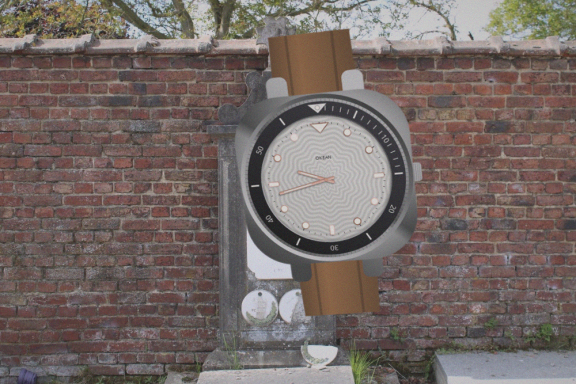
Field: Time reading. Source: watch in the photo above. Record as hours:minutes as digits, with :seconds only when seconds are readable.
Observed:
9:43
